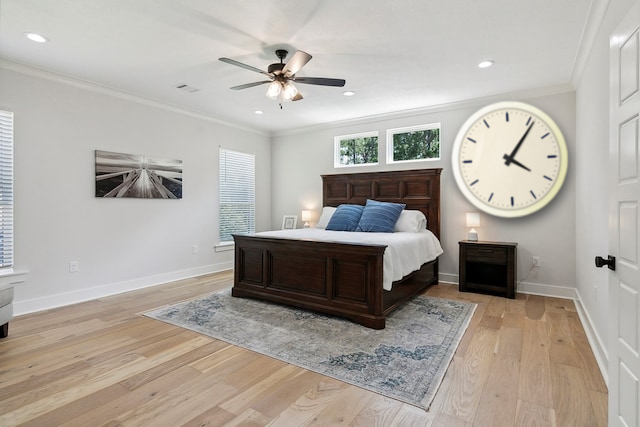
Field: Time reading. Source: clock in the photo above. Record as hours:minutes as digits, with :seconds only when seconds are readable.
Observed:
4:06
